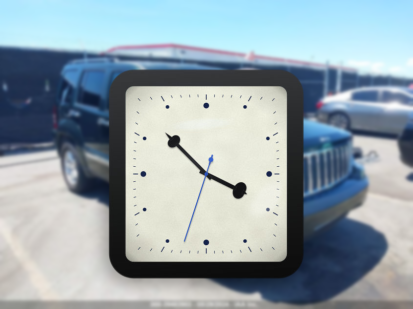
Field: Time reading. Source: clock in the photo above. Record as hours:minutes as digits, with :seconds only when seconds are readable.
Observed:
3:52:33
